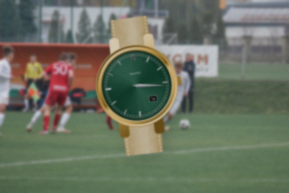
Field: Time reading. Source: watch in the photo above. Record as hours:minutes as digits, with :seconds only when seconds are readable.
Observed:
3:16
